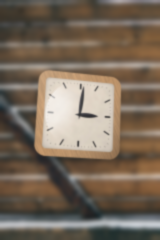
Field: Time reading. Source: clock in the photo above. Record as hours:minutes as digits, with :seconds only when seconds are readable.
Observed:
3:01
